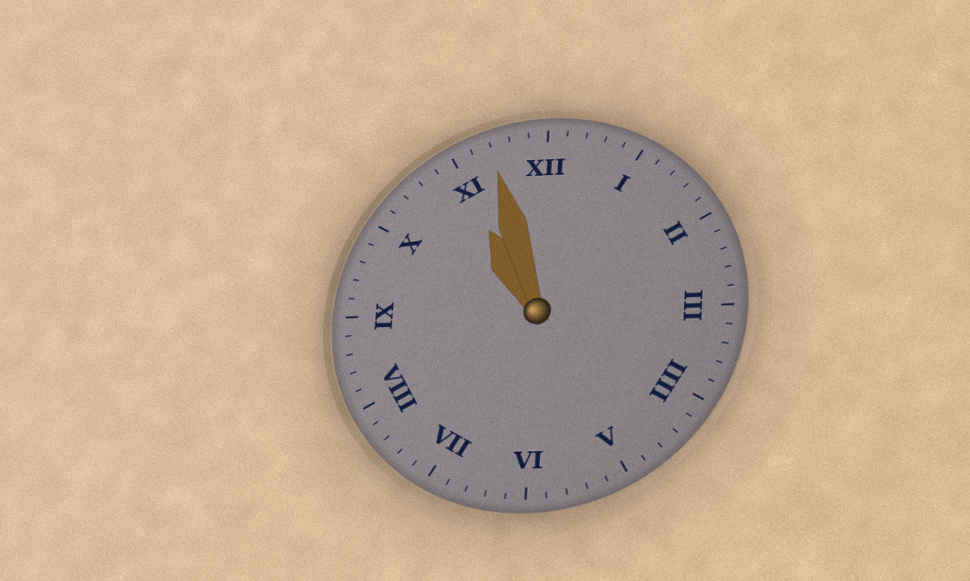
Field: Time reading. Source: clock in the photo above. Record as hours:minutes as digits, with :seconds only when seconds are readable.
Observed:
10:57
